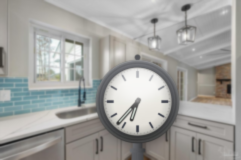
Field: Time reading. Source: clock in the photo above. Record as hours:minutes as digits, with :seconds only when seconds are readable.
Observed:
6:37
